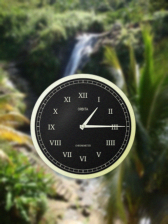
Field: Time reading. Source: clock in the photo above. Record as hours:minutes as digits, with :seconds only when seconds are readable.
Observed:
1:15
